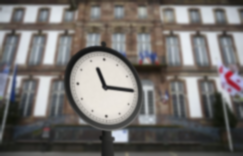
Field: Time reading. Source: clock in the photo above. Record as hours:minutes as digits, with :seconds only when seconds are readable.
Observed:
11:15
